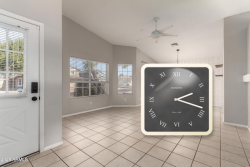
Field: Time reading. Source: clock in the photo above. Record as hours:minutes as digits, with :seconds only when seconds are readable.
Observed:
2:18
